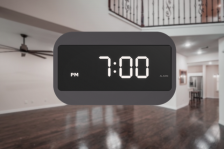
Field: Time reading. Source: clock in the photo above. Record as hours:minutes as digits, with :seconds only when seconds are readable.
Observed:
7:00
